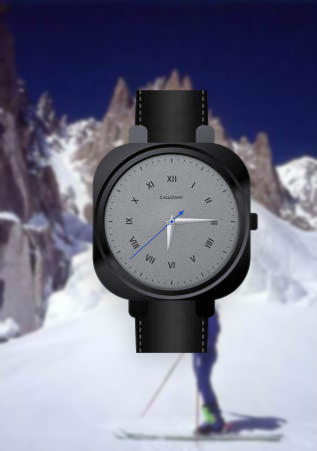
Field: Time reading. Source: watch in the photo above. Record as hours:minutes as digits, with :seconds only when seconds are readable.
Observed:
6:14:38
